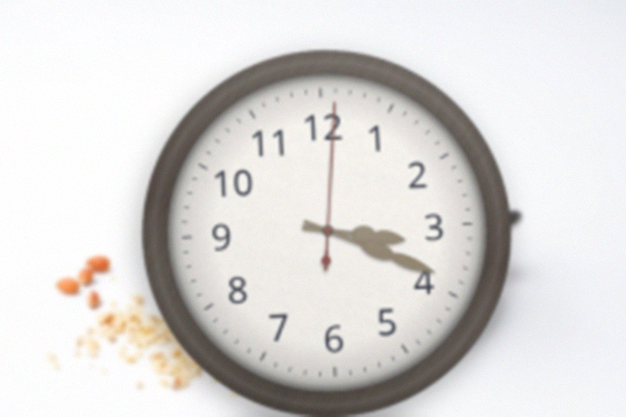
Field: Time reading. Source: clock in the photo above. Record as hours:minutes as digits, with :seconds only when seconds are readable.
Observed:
3:19:01
